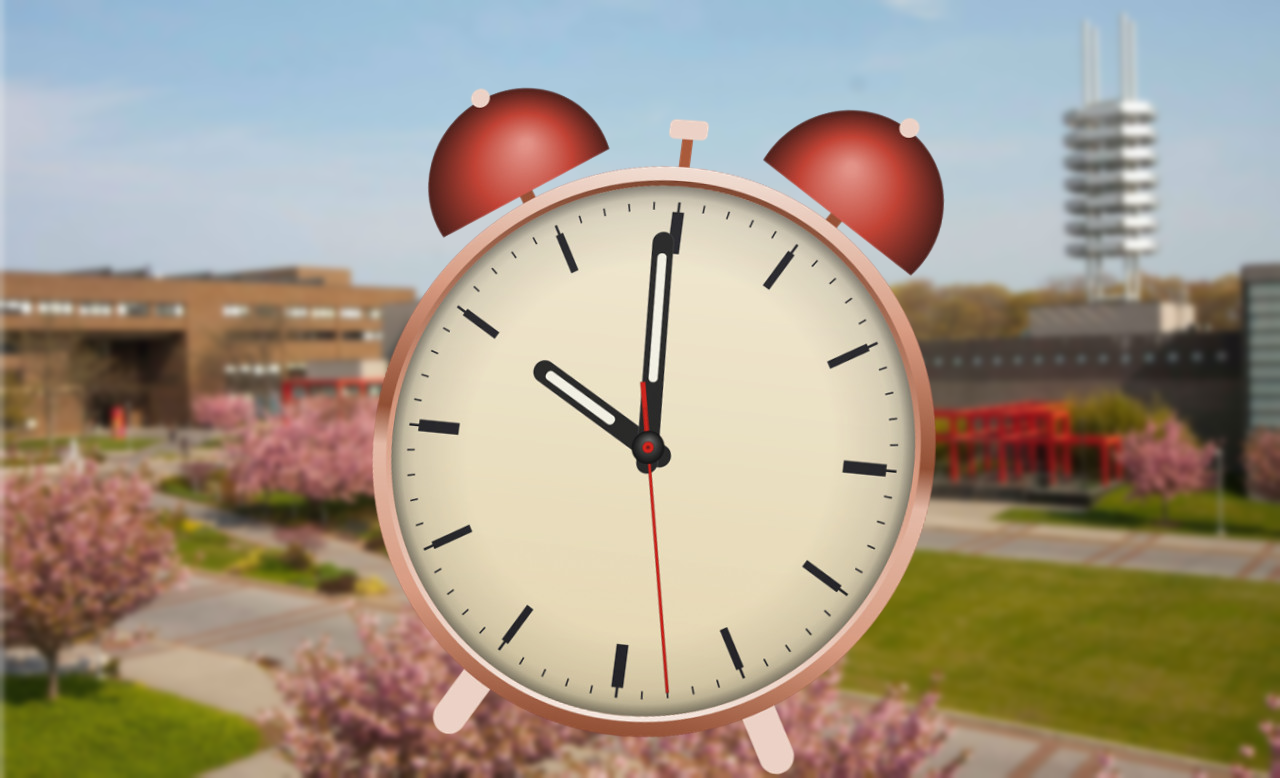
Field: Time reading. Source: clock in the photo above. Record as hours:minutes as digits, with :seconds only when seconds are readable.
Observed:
9:59:28
